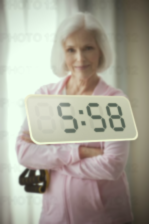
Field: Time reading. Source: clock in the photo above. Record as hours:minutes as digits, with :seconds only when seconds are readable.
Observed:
5:58
